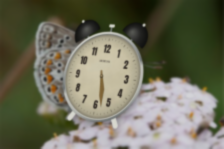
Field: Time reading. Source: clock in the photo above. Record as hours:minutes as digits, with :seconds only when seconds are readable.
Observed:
5:28
